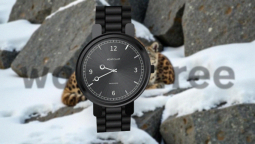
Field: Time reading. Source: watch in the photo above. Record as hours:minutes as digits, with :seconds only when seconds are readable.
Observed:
9:41
